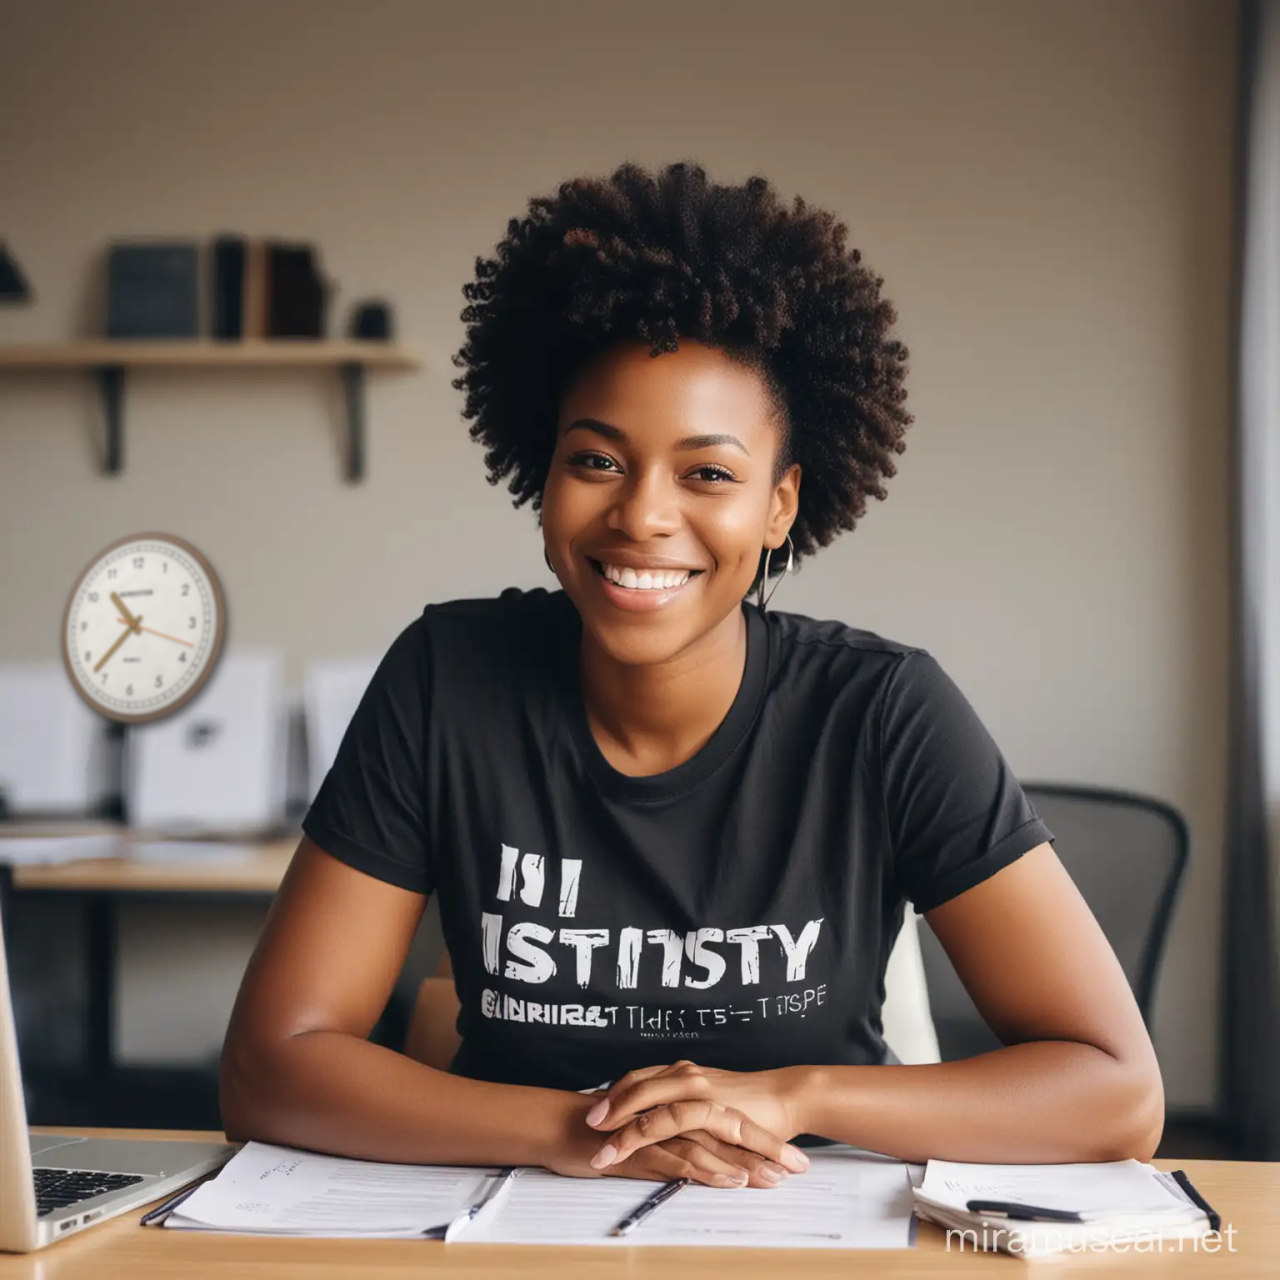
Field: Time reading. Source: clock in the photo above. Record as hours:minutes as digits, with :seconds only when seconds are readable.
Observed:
10:37:18
